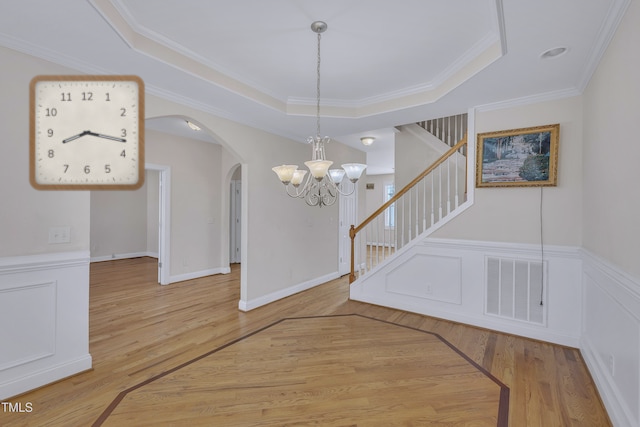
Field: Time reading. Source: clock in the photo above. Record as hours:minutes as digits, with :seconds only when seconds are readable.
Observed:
8:17
